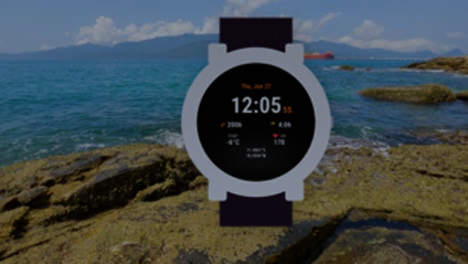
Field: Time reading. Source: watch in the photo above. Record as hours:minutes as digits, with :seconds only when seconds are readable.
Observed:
12:05
